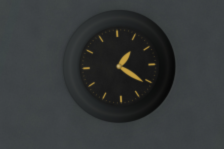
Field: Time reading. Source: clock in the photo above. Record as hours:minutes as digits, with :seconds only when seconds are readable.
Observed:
1:21
